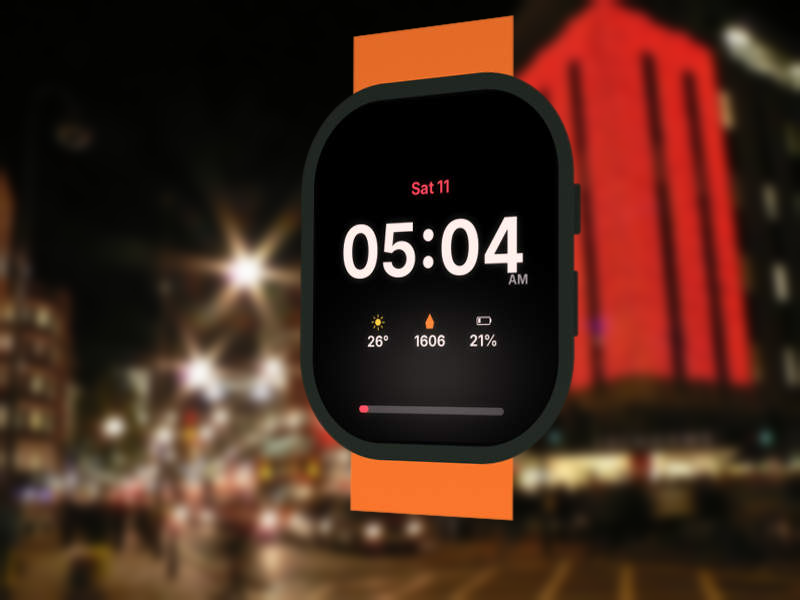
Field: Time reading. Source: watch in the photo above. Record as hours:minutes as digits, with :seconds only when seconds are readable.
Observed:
5:04
